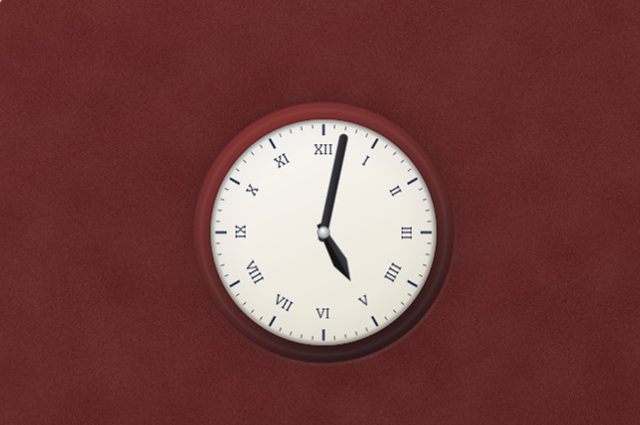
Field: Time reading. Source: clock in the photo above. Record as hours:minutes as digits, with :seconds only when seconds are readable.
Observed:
5:02
